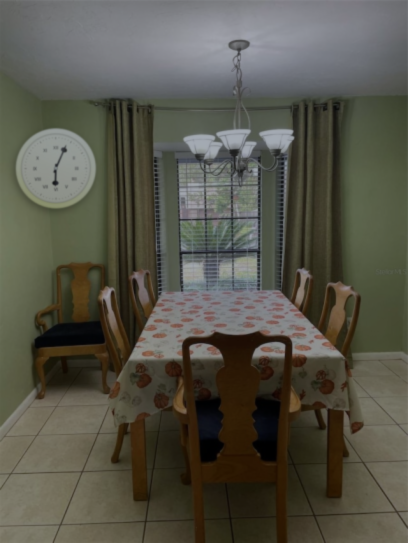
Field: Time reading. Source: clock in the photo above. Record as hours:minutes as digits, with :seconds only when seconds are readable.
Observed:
6:04
